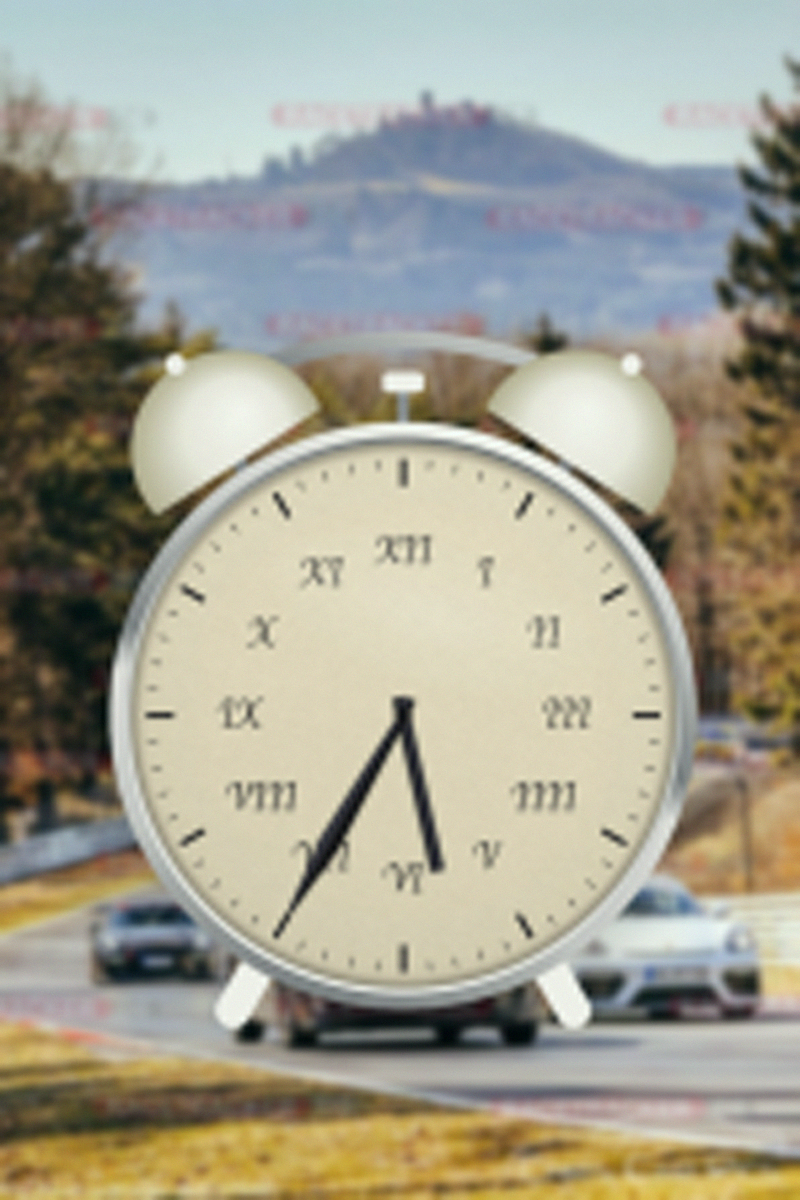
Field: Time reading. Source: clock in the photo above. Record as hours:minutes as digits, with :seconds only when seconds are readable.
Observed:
5:35
